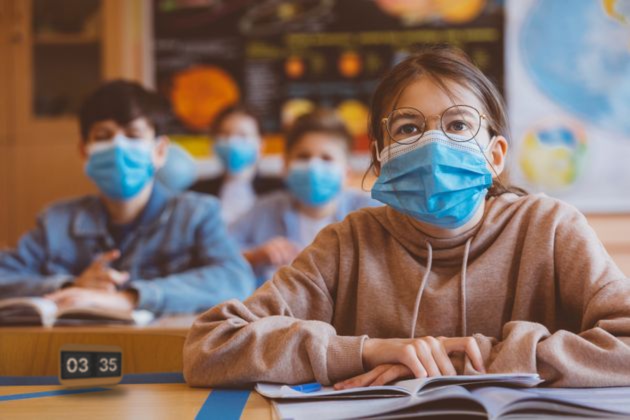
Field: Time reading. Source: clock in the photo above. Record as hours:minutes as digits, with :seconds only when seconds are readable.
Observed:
3:35
